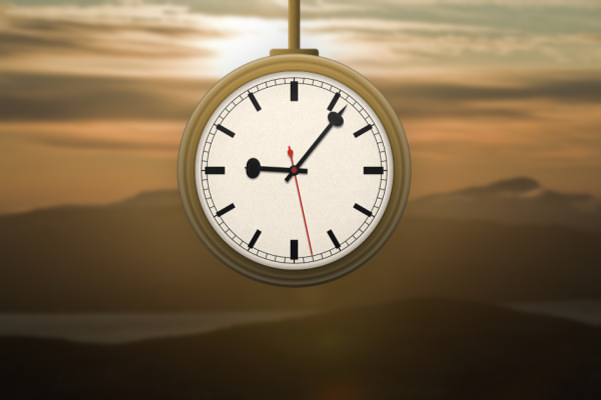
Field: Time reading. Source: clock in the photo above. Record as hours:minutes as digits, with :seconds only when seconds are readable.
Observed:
9:06:28
